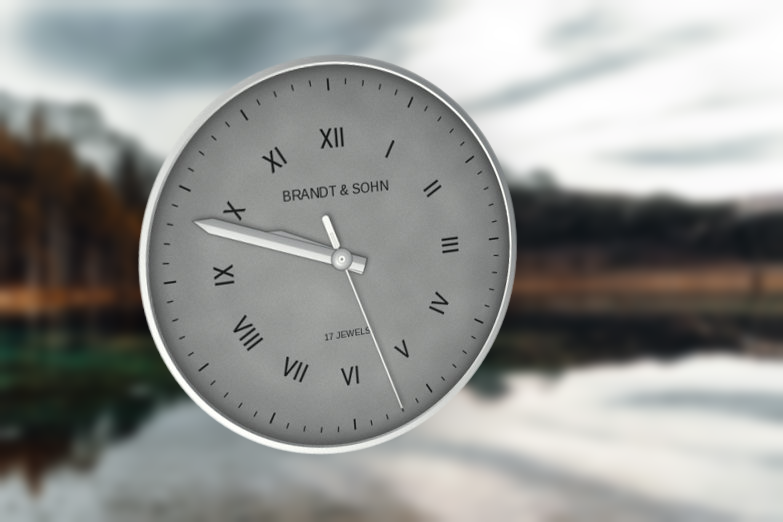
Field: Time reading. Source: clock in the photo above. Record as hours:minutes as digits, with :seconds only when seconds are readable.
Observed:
9:48:27
